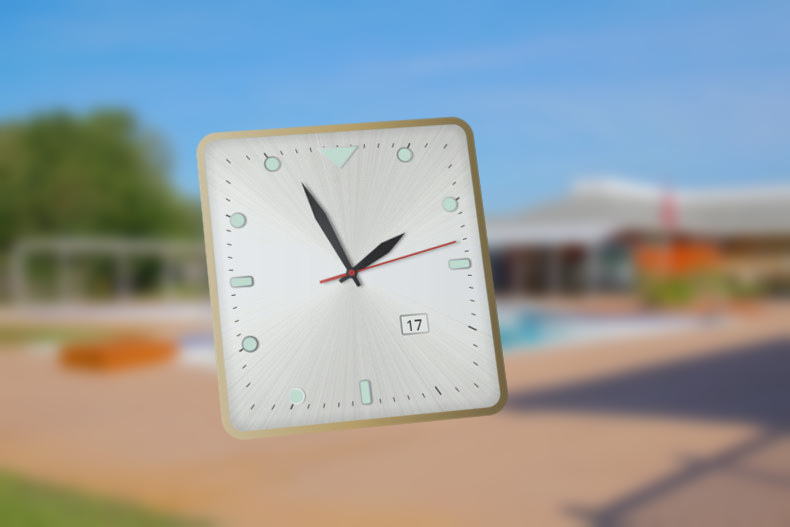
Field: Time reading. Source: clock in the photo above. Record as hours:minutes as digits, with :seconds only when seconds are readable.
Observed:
1:56:13
